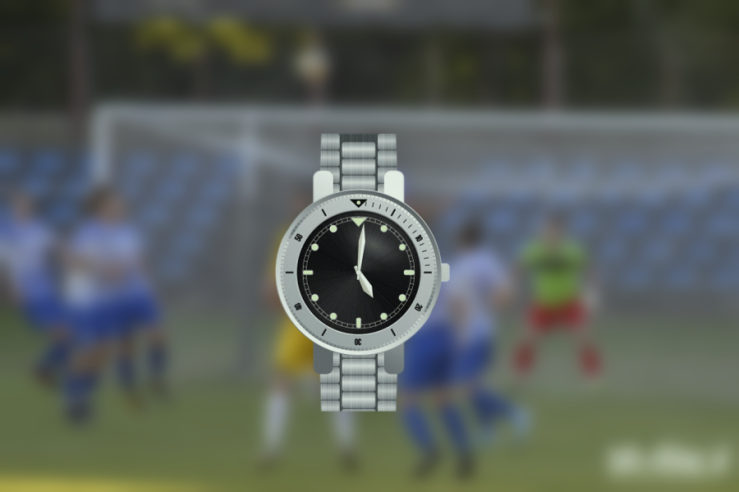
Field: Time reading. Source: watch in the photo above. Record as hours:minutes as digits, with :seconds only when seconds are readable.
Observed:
5:01
